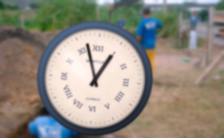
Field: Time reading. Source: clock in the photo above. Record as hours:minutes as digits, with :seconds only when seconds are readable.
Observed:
12:57
